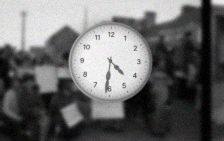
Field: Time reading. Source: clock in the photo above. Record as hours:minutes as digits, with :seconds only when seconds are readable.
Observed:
4:31
